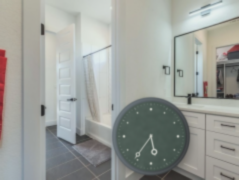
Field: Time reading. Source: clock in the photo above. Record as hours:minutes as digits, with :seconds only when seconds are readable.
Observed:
5:36
